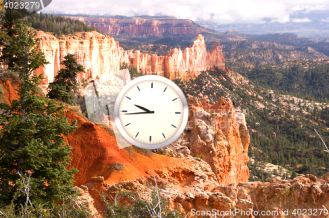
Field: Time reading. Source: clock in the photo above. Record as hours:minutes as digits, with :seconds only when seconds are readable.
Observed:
9:44
